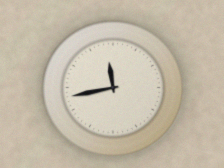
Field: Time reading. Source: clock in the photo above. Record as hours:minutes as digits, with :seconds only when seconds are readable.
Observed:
11:43
